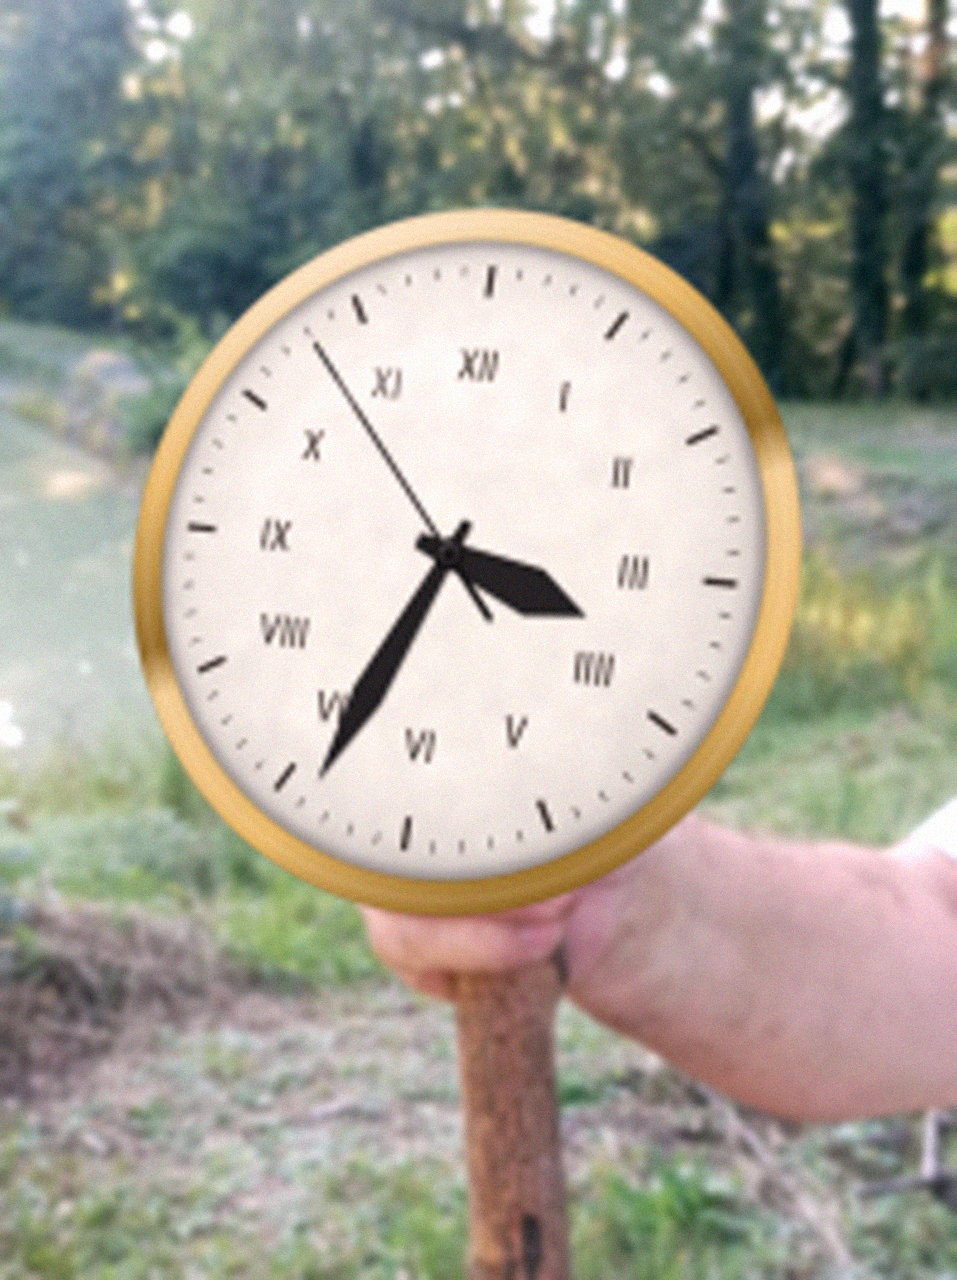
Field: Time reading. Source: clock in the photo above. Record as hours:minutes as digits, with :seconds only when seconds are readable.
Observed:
3:33:53
